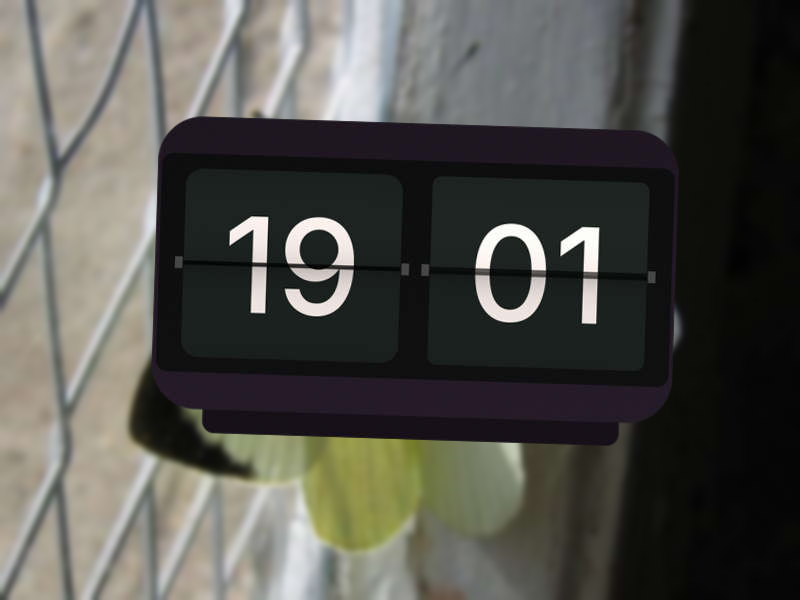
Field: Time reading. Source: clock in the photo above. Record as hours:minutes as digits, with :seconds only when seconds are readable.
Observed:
19:01
